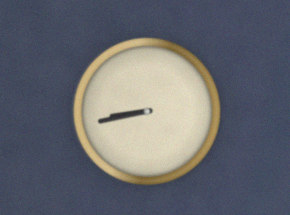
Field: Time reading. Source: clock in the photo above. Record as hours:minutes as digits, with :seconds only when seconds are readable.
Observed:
8:43
